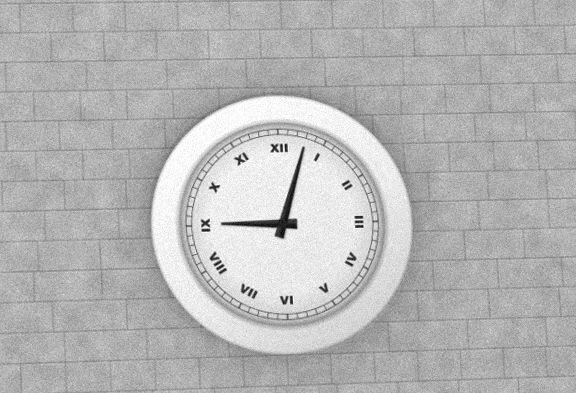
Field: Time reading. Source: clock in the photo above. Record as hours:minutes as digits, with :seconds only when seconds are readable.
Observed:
9:03
